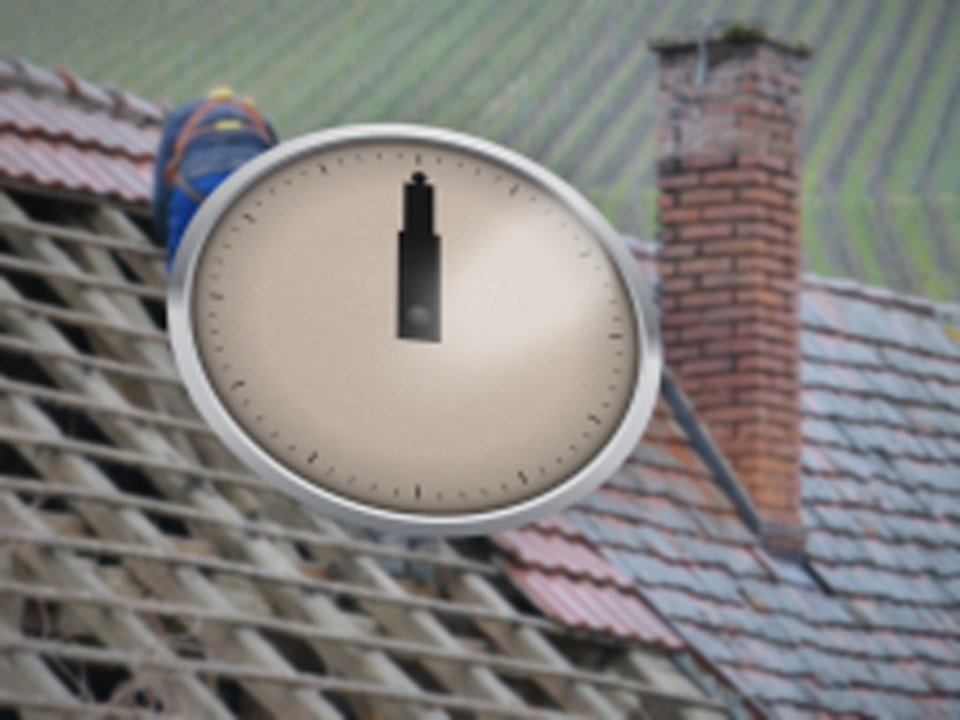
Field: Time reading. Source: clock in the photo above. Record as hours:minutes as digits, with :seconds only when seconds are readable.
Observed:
12:00
